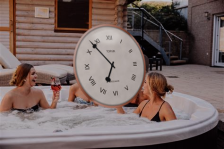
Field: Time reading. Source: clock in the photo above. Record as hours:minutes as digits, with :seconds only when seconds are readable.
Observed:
6:53
